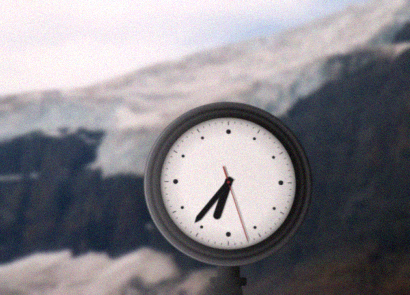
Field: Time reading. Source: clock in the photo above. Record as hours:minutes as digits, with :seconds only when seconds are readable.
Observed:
6:36:27
